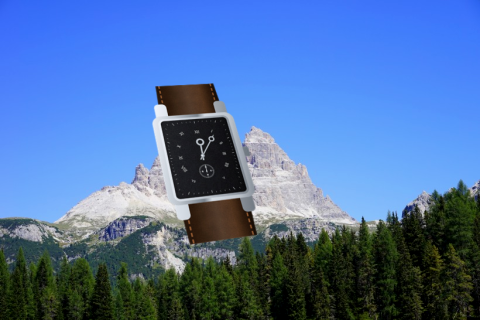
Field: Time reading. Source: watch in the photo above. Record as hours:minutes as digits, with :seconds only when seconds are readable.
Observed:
12:06
